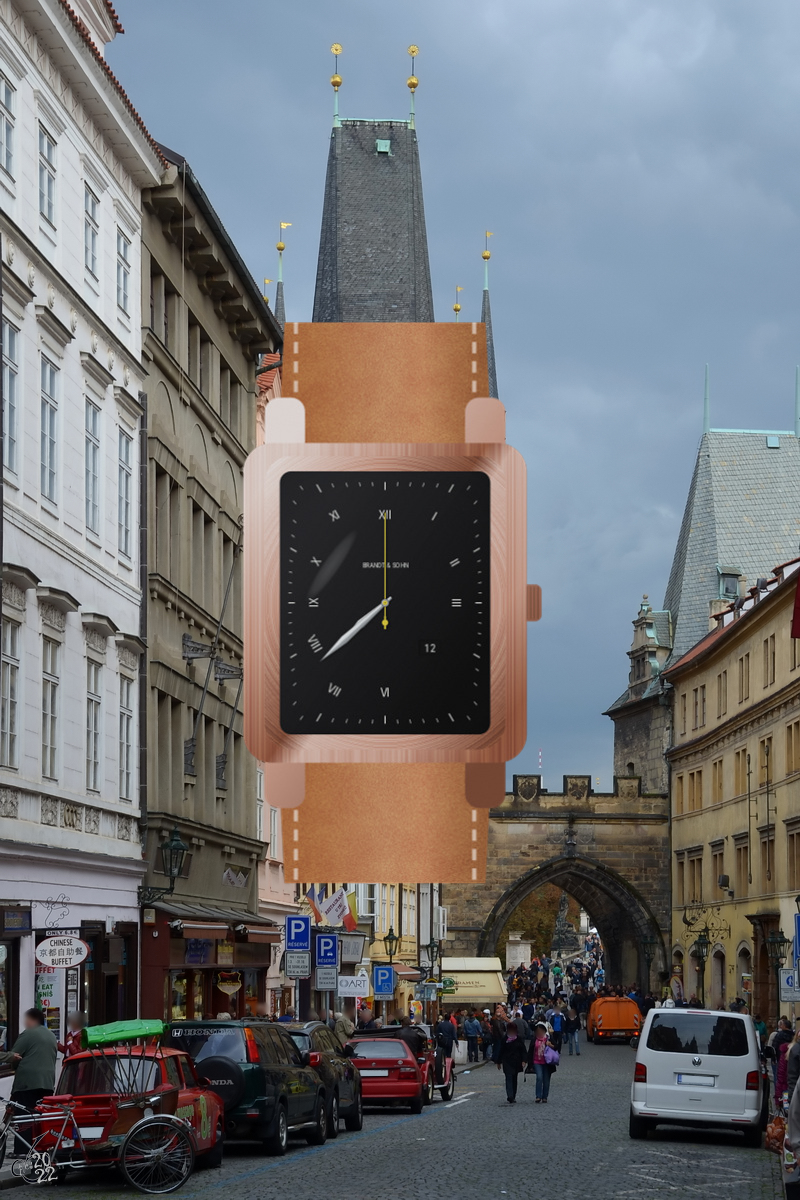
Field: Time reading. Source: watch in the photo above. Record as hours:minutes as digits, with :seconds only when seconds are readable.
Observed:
7:38:00
